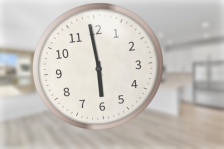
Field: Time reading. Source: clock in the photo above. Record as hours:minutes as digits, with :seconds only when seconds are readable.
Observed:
5:59
